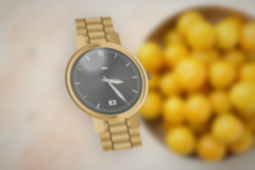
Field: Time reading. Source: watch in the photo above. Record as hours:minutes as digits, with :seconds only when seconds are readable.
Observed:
3:25
